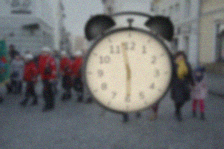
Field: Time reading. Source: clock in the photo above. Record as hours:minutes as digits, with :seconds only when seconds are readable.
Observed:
5:58
